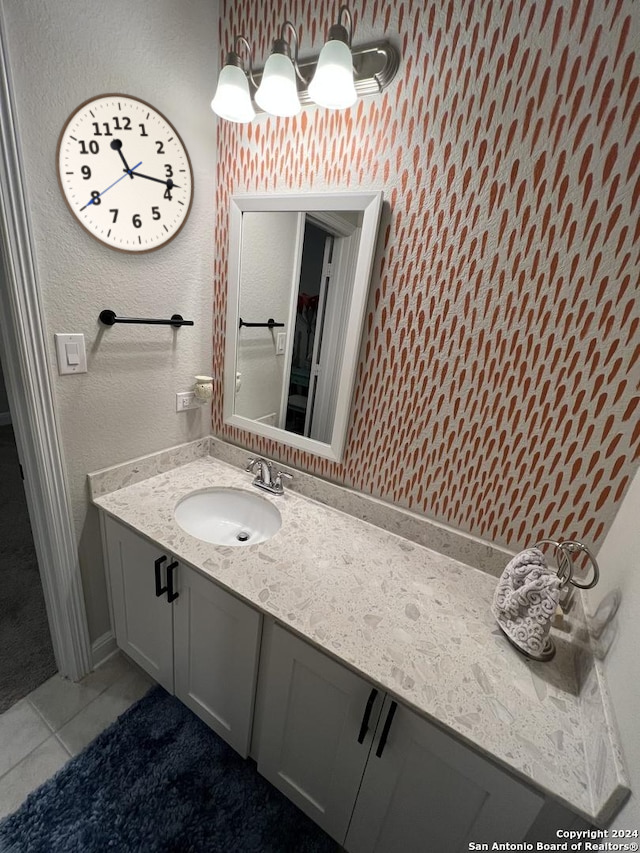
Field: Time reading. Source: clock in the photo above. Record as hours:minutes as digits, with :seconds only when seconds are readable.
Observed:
11:17:40
